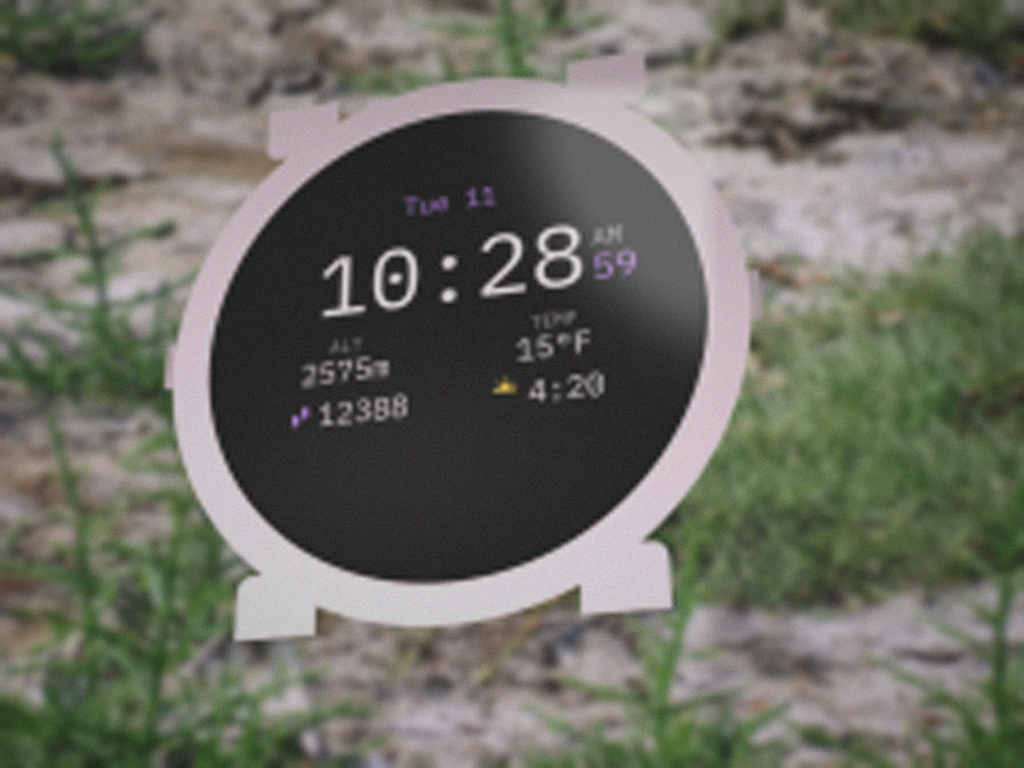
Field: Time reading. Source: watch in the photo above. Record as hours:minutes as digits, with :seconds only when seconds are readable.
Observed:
10:28:59
